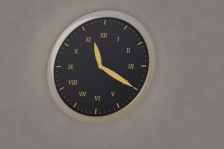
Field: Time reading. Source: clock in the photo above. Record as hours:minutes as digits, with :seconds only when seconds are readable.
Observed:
11:20
